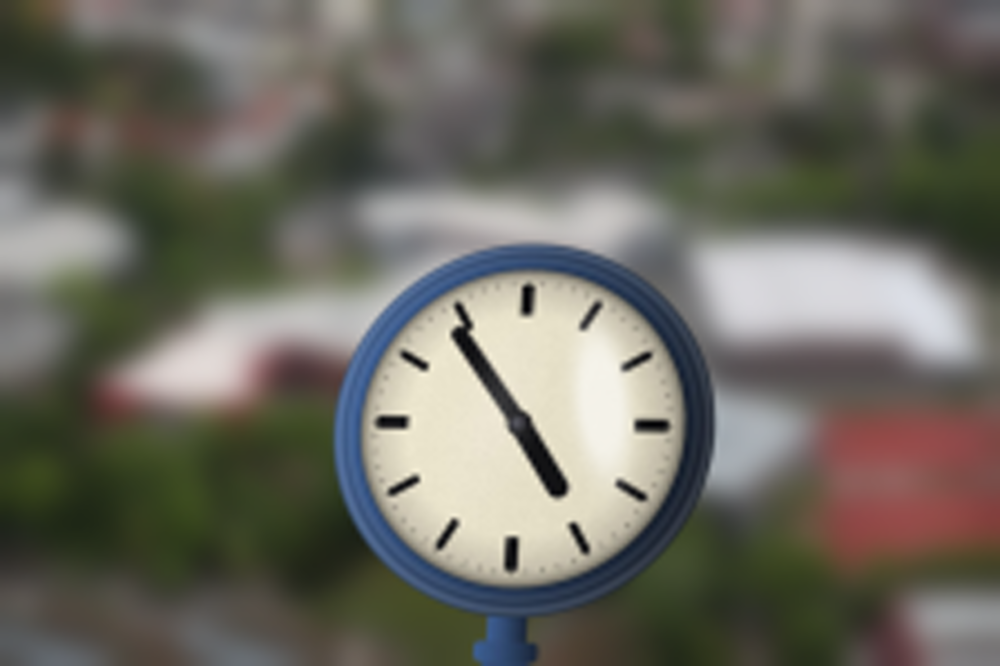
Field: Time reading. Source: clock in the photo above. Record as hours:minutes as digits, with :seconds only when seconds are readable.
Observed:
4:54
